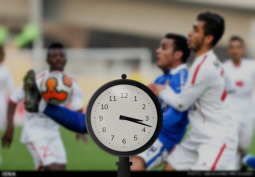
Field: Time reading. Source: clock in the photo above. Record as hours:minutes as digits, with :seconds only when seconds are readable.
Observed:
3:18
